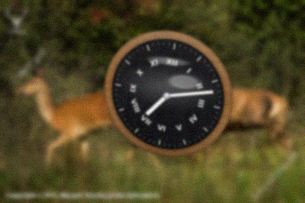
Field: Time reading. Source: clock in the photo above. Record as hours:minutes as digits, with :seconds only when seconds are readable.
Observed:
7:12
